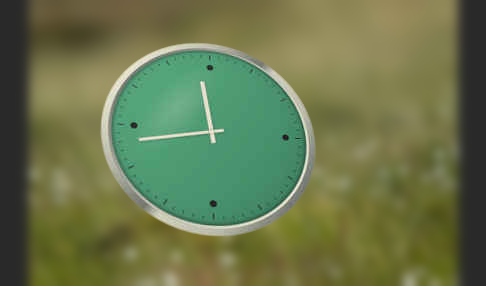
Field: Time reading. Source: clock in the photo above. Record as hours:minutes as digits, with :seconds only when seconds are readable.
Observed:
11:43
